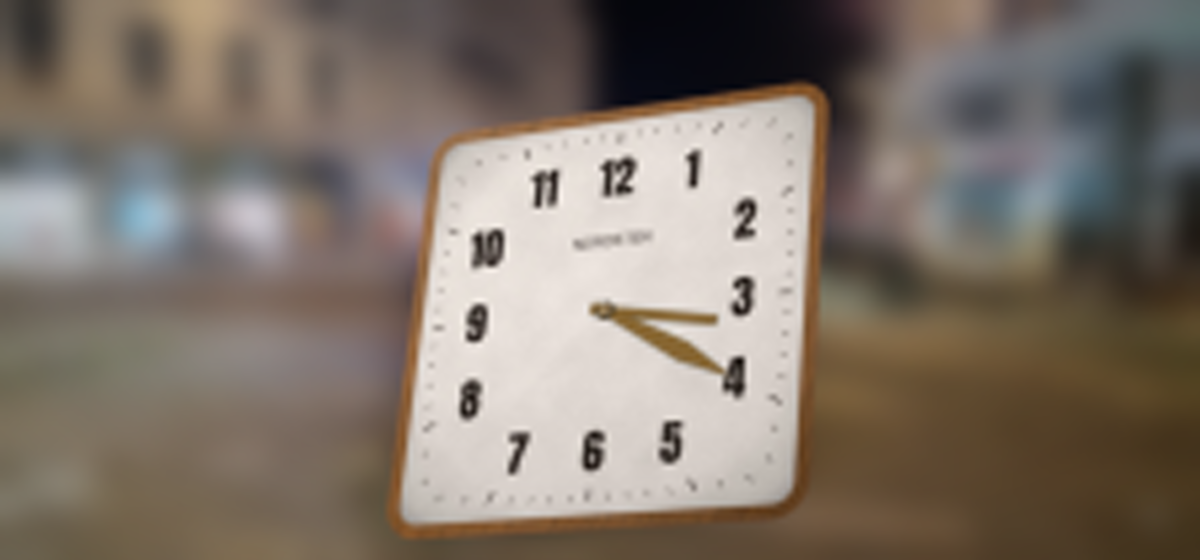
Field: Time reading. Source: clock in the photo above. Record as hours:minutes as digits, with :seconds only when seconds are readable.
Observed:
3:20
